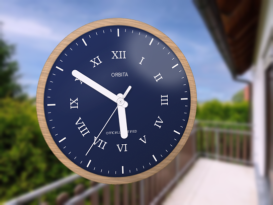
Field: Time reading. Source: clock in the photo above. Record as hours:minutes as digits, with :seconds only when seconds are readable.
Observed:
5:50:36
